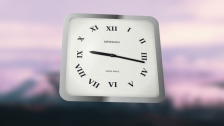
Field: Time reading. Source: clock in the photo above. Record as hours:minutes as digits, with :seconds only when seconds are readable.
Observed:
9:17
